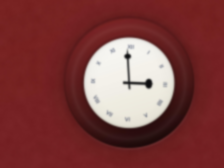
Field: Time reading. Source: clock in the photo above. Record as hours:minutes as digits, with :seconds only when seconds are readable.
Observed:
2:59
